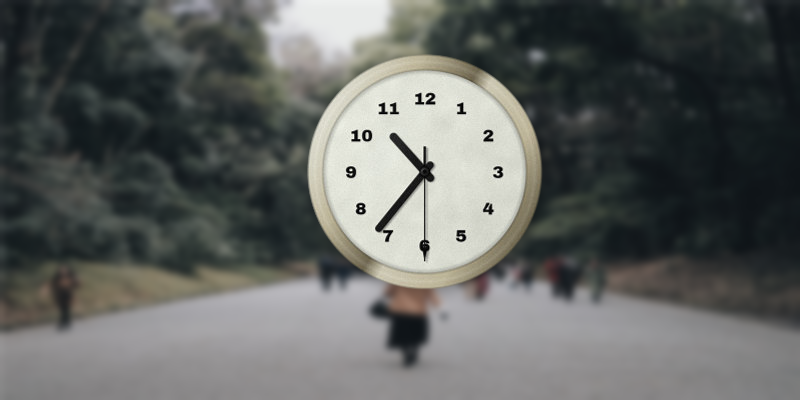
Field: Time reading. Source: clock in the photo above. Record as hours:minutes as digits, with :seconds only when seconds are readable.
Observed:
10:36:30
